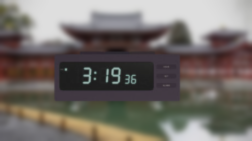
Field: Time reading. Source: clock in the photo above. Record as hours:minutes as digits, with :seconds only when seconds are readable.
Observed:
3:19:36
